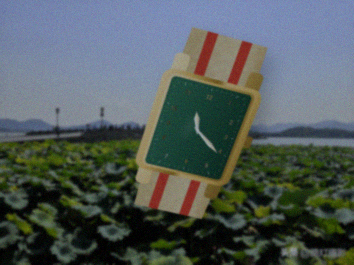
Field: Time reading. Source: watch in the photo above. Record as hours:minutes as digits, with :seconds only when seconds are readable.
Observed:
11:21
